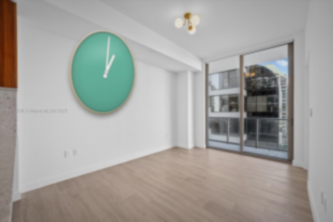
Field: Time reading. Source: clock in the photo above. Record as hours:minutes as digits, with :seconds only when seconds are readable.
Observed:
1:01
